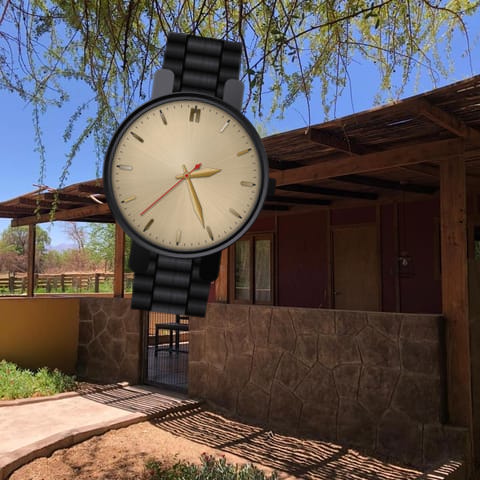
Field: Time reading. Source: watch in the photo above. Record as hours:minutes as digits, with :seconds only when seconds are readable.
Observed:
2:25:37
